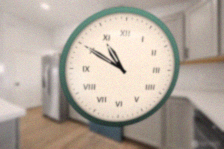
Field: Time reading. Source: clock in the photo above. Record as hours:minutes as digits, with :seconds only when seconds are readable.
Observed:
10:50
